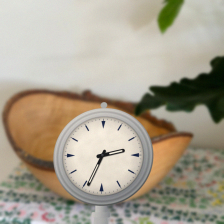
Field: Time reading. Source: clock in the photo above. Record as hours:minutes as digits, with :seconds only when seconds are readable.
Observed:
2:34
